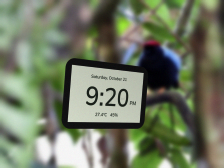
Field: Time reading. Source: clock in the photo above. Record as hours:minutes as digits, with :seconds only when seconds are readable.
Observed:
9:20
